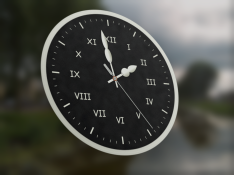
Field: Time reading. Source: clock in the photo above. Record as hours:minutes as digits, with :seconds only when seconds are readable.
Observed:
1:58:24
